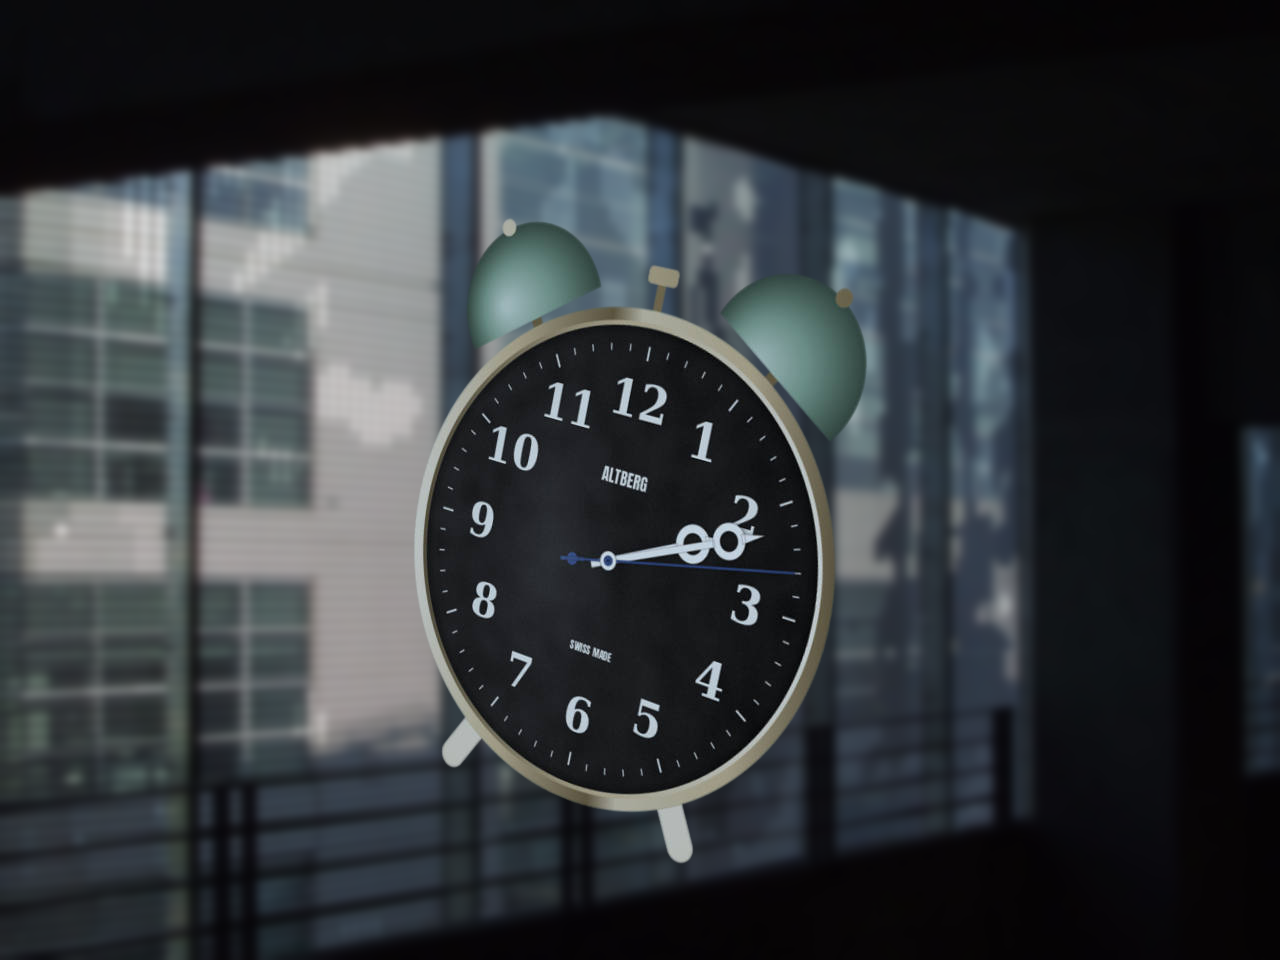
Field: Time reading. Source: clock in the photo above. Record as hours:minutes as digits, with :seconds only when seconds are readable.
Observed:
2:11:13
